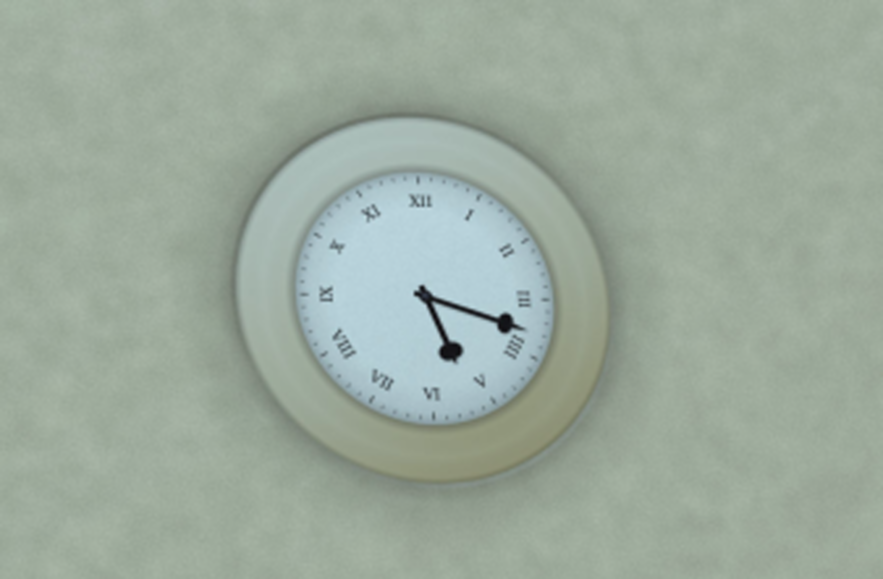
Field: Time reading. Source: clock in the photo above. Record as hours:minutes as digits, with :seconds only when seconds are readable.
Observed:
5:18
